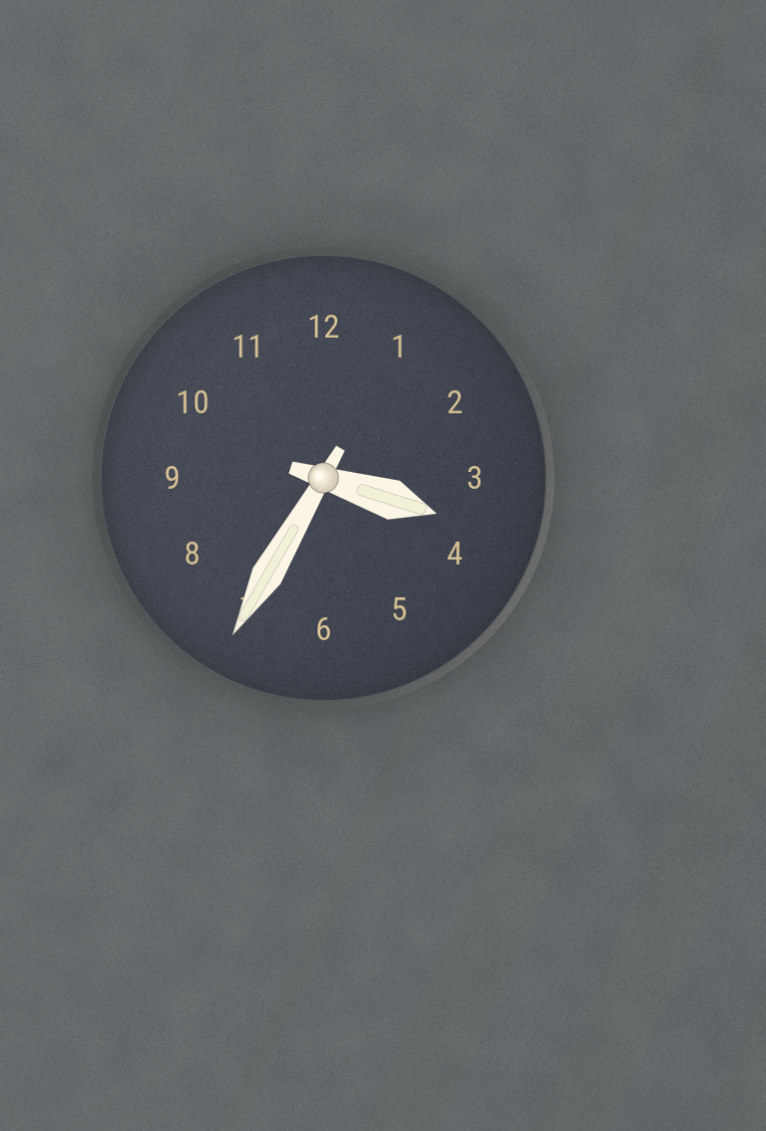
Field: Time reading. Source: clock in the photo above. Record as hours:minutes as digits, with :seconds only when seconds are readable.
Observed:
3:35
